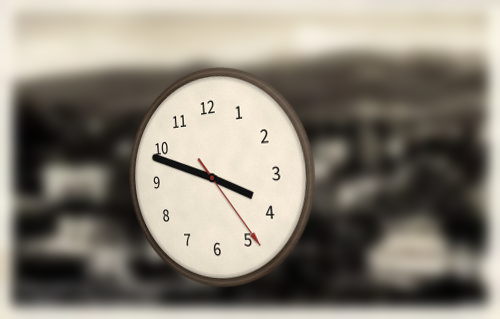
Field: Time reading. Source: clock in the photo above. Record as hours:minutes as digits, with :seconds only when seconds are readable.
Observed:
3:48:24
